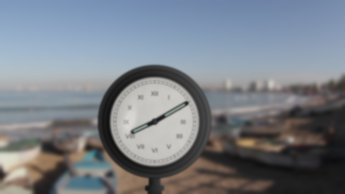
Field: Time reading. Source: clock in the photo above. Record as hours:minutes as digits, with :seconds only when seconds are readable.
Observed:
8:10
